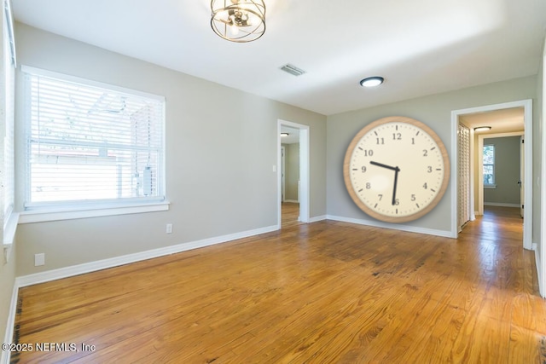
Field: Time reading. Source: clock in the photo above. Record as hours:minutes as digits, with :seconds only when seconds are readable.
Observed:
9:31
